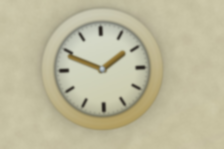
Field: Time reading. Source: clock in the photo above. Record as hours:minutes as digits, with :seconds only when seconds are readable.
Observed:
1:49
